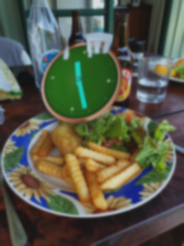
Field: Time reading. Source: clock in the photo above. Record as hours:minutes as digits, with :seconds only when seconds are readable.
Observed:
11:26
